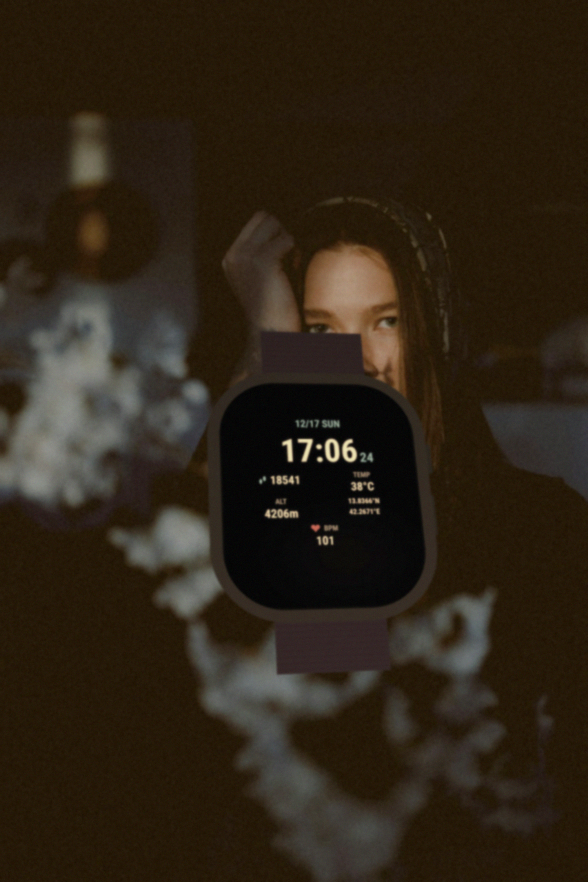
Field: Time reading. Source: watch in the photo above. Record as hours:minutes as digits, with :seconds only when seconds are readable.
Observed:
17:06:24
